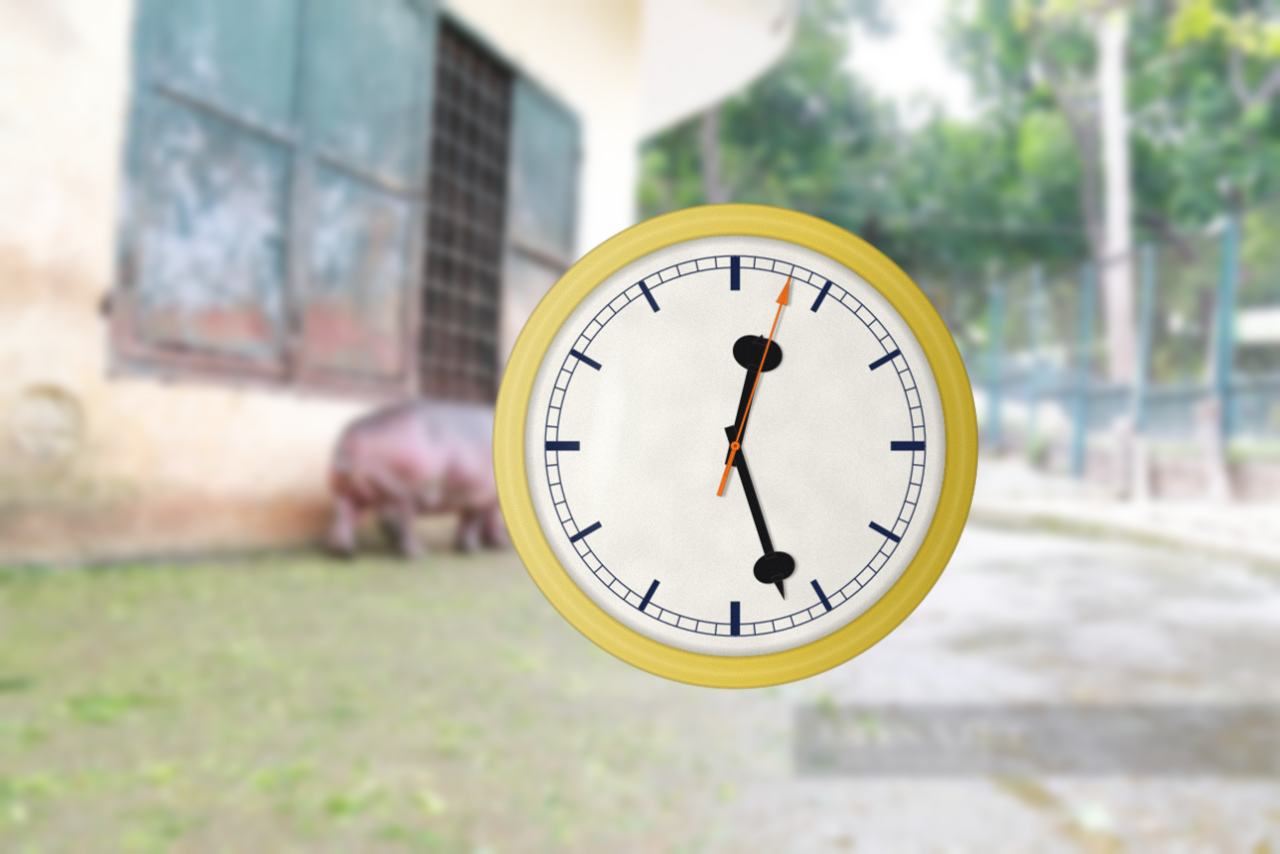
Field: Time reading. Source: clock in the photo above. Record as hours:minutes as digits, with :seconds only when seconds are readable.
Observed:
12:27:03
